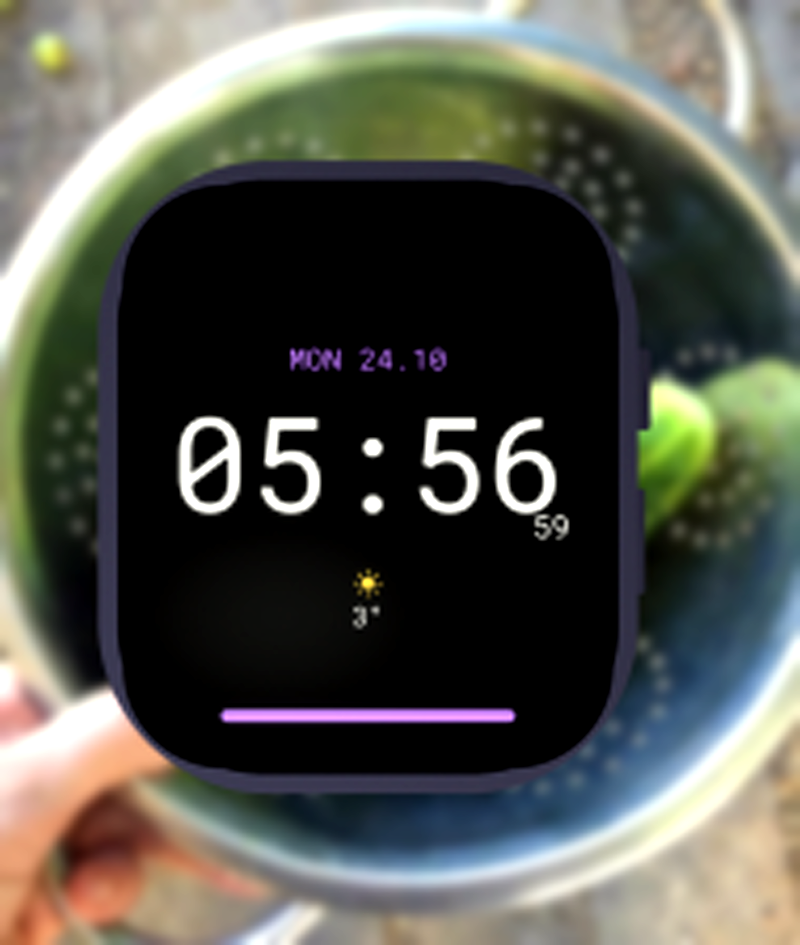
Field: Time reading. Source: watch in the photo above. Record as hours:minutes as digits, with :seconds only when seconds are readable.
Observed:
5:56:59
